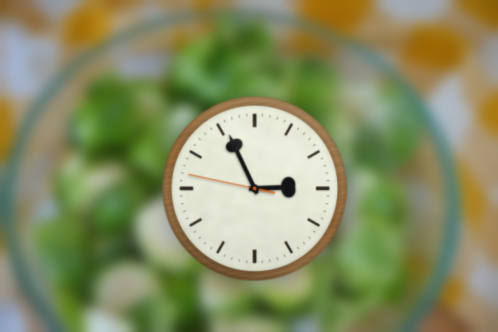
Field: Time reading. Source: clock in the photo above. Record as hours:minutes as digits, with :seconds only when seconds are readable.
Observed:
2:55:47
